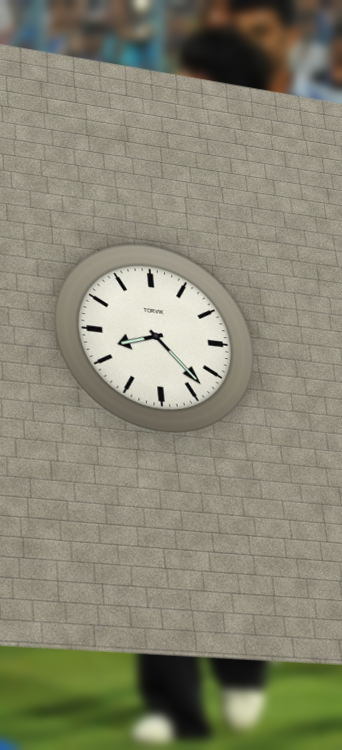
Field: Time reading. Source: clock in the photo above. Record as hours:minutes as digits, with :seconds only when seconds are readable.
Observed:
8:23
